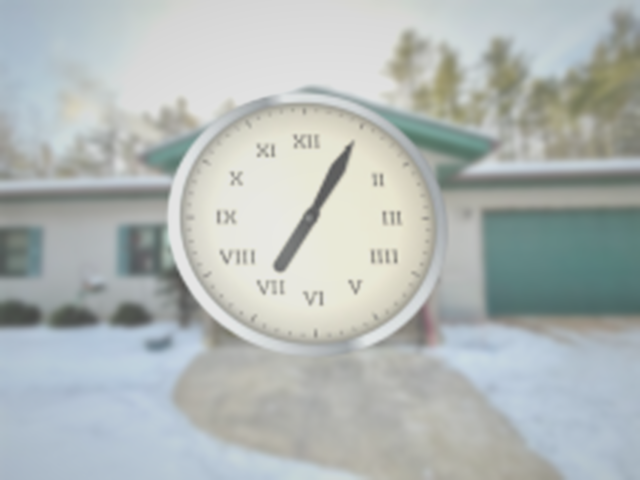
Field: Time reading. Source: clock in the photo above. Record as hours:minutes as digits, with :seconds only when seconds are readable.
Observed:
7:05
